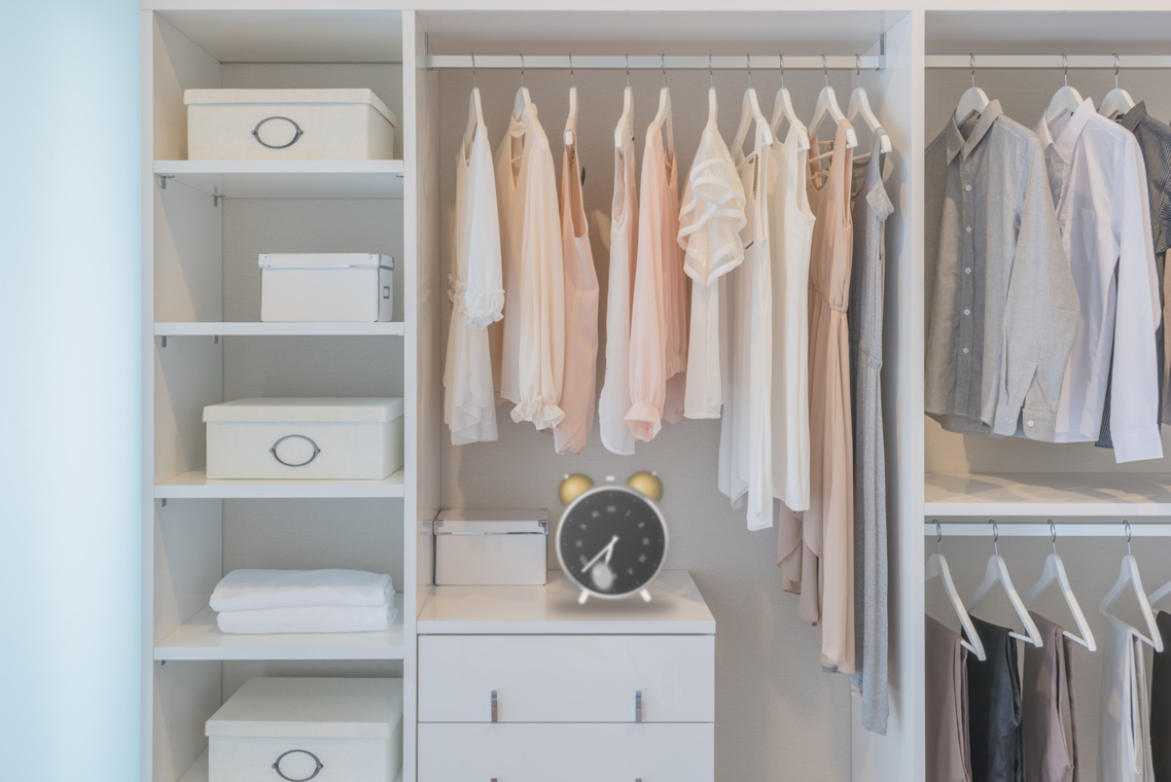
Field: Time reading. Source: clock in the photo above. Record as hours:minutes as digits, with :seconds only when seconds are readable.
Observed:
6:38
